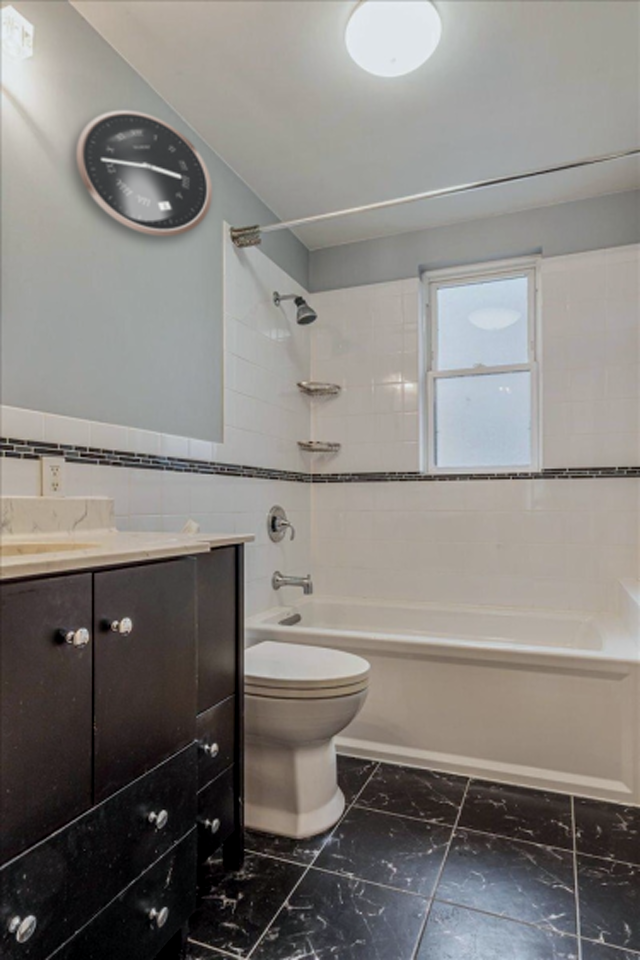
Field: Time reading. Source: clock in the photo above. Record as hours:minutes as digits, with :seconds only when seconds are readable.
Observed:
3:47
